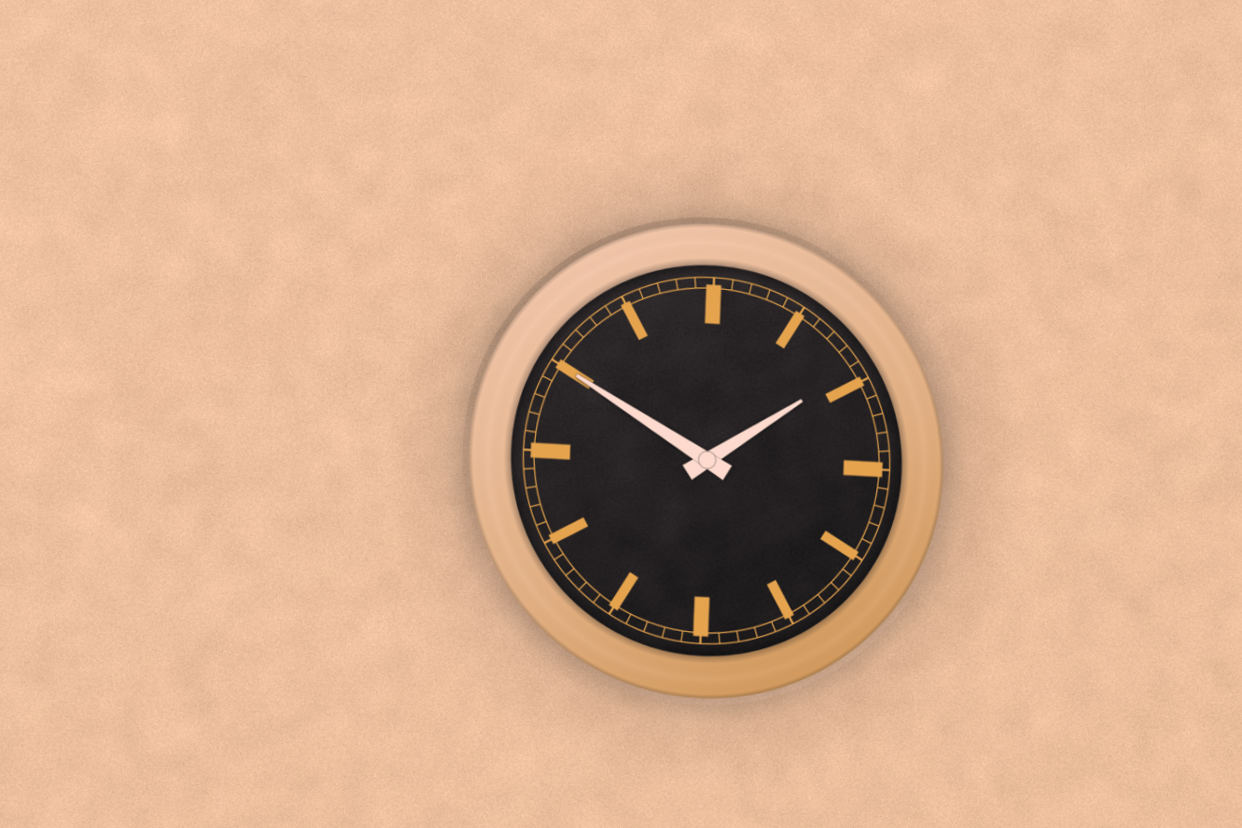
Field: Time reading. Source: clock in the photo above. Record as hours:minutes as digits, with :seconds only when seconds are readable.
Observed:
1:50
